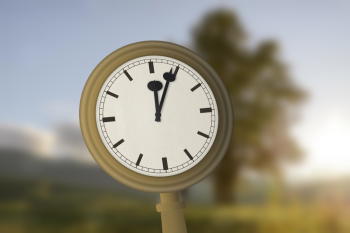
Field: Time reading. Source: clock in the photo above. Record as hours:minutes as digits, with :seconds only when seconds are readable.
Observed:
12:04
